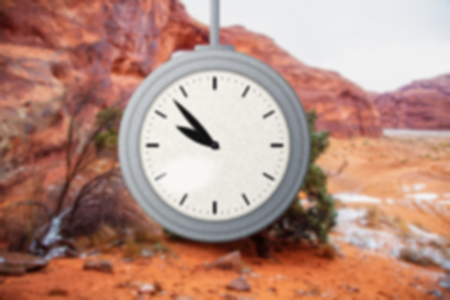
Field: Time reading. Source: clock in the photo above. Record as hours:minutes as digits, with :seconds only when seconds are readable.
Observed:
9:53
